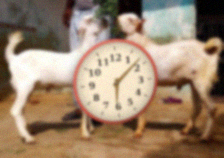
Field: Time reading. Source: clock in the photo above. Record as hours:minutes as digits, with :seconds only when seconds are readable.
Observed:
6:08
